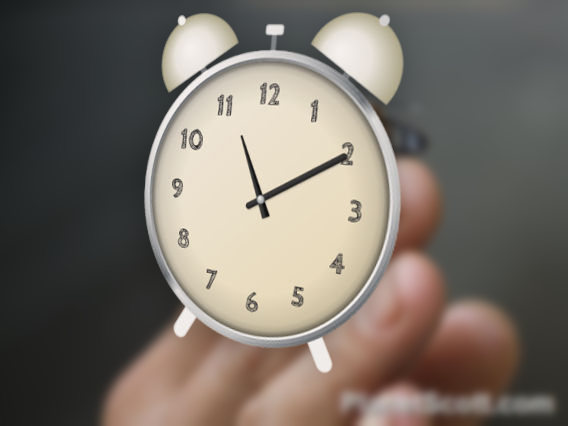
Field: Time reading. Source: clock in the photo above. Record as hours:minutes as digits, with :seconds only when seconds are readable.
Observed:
11:10
